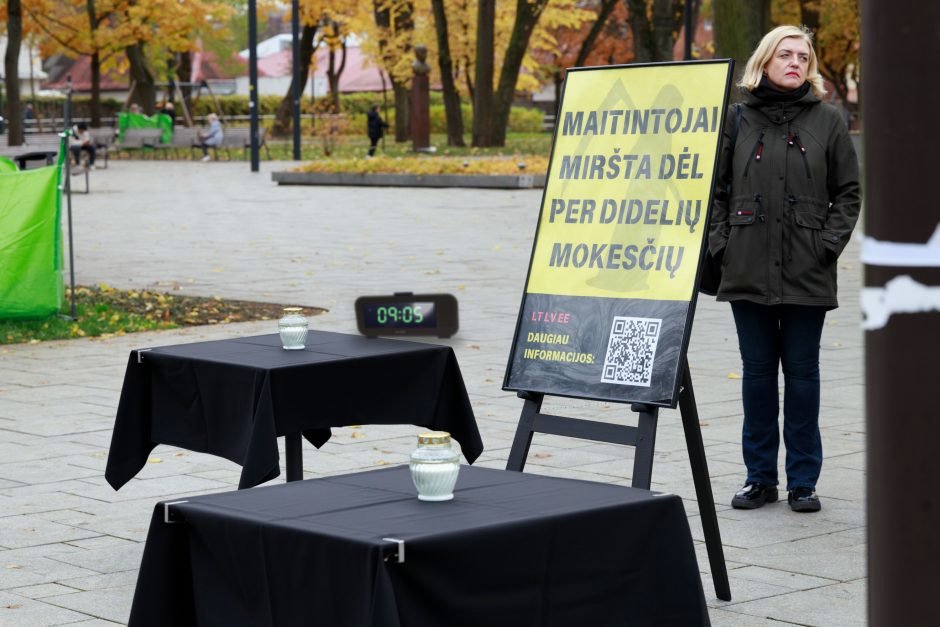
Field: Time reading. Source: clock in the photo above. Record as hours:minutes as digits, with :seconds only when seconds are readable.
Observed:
9:05
